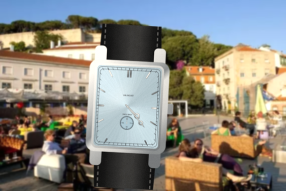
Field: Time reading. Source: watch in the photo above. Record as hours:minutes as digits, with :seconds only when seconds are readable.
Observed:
4:23
